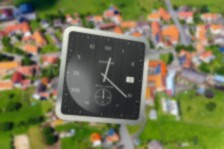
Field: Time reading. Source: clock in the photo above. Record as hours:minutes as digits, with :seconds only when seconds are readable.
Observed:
12:21
